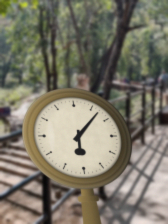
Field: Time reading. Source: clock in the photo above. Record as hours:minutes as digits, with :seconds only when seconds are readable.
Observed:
6:07
